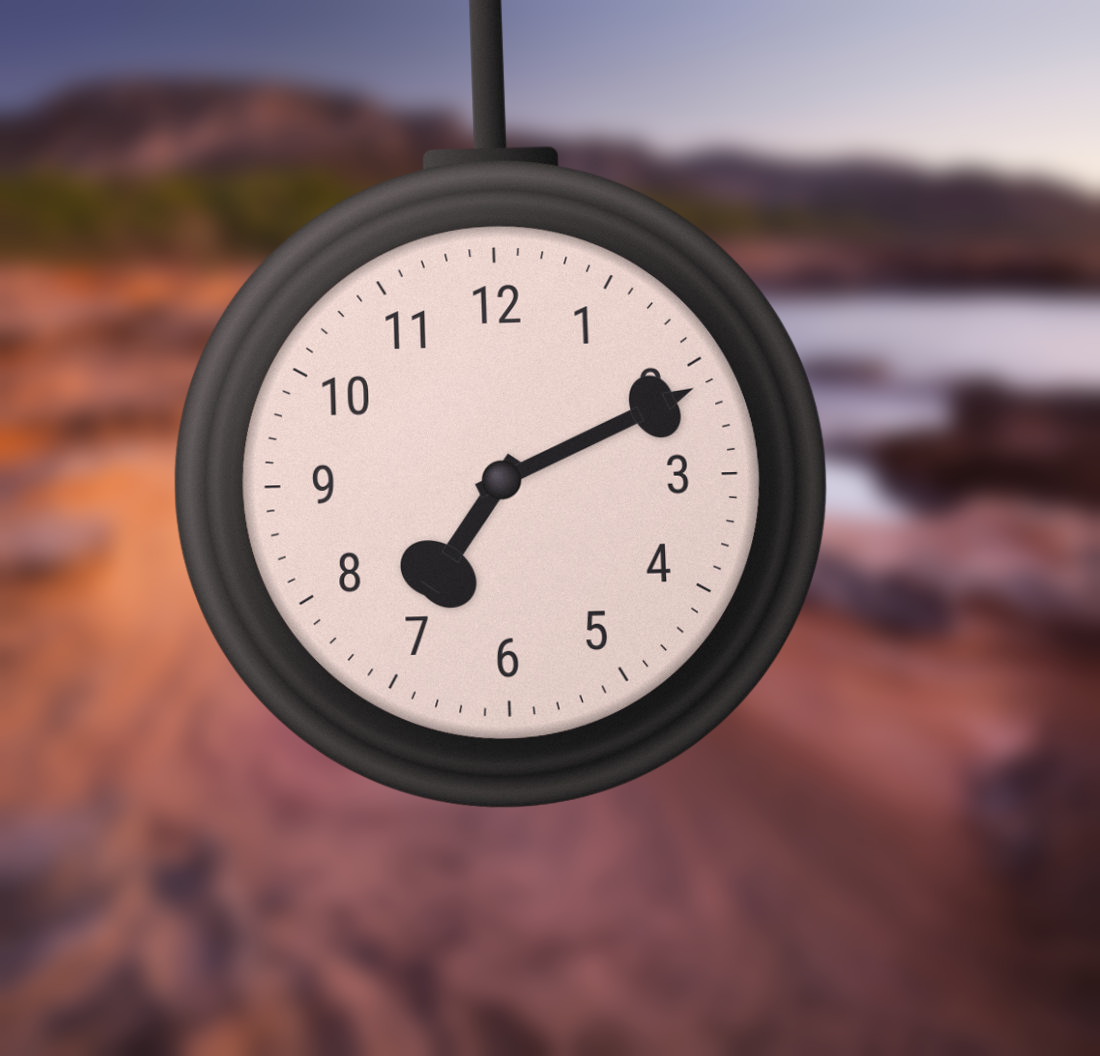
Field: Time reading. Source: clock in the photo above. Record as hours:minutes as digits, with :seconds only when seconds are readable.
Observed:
7:11
